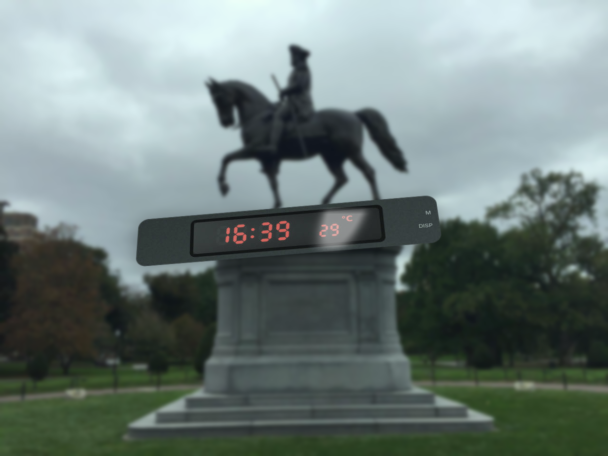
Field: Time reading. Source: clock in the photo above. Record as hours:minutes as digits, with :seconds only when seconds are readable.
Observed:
16:39
